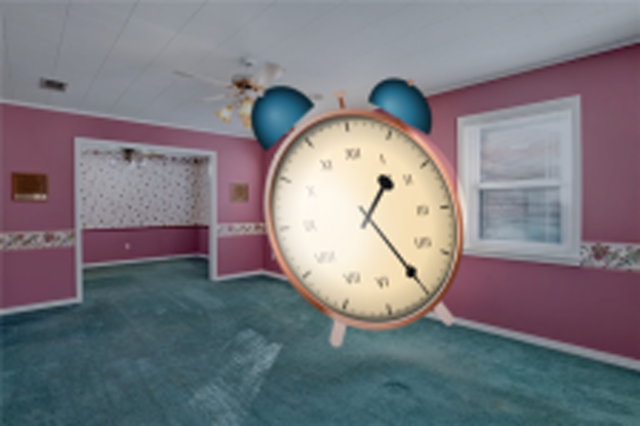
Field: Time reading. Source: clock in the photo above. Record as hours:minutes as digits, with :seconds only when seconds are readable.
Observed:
1:25
